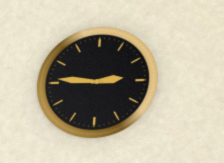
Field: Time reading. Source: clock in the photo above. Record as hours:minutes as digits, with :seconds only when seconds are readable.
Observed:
2:46
